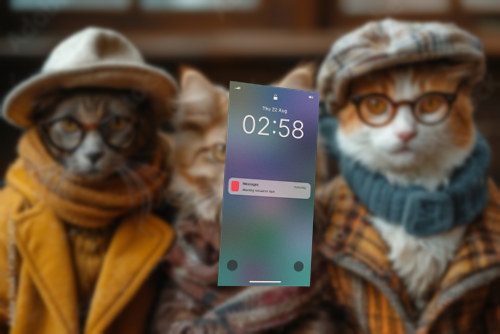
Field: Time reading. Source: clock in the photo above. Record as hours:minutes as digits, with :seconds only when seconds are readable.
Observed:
2:58
